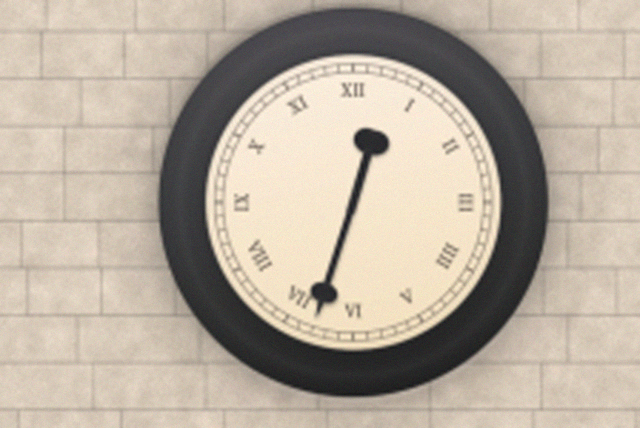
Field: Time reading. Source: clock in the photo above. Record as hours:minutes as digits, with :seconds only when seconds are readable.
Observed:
12:33
